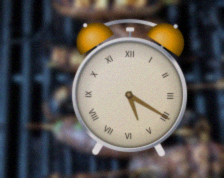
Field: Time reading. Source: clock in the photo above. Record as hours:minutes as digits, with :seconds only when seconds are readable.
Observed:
5:20
